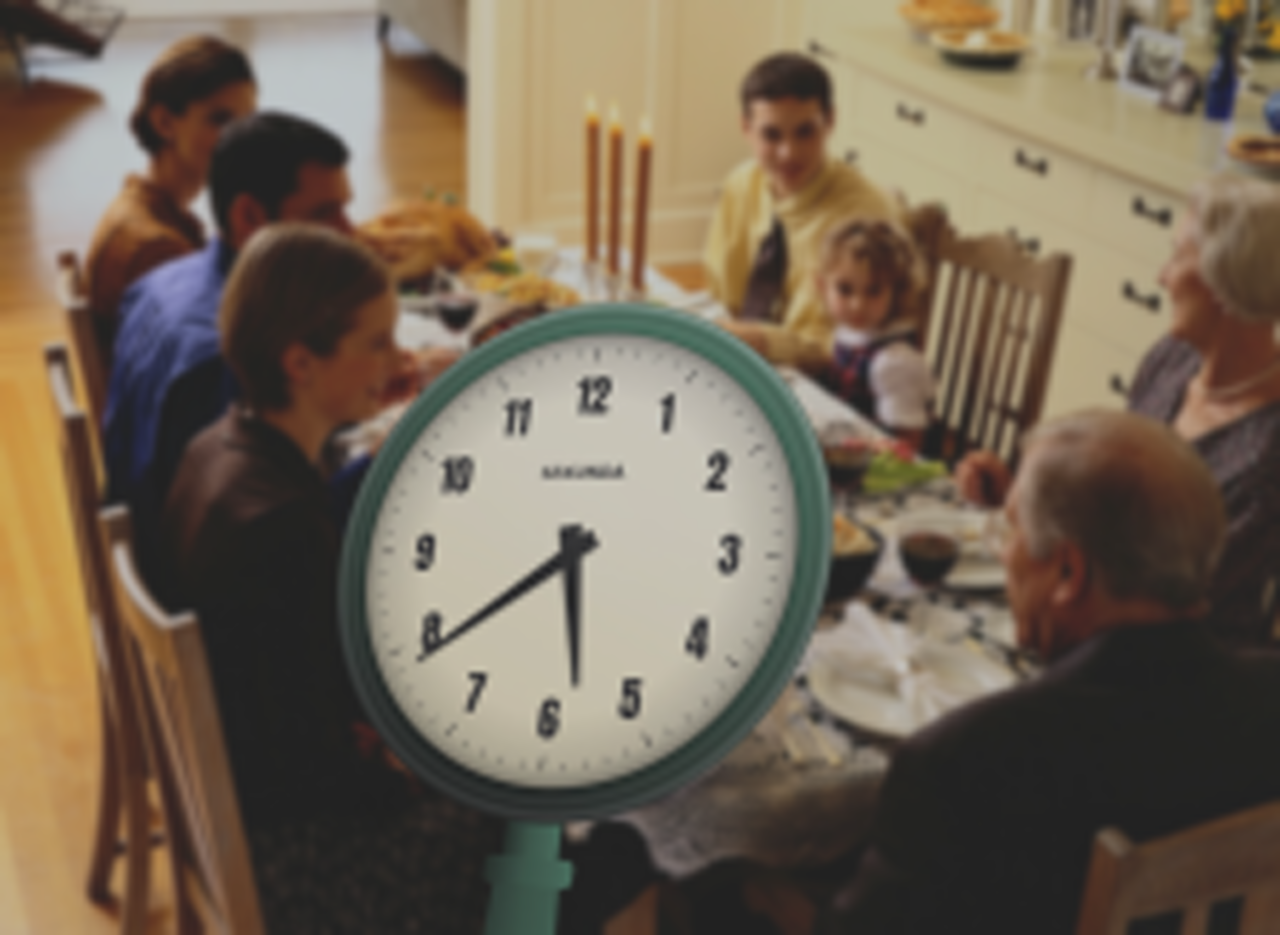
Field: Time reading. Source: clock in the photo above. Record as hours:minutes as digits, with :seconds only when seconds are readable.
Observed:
5:39
